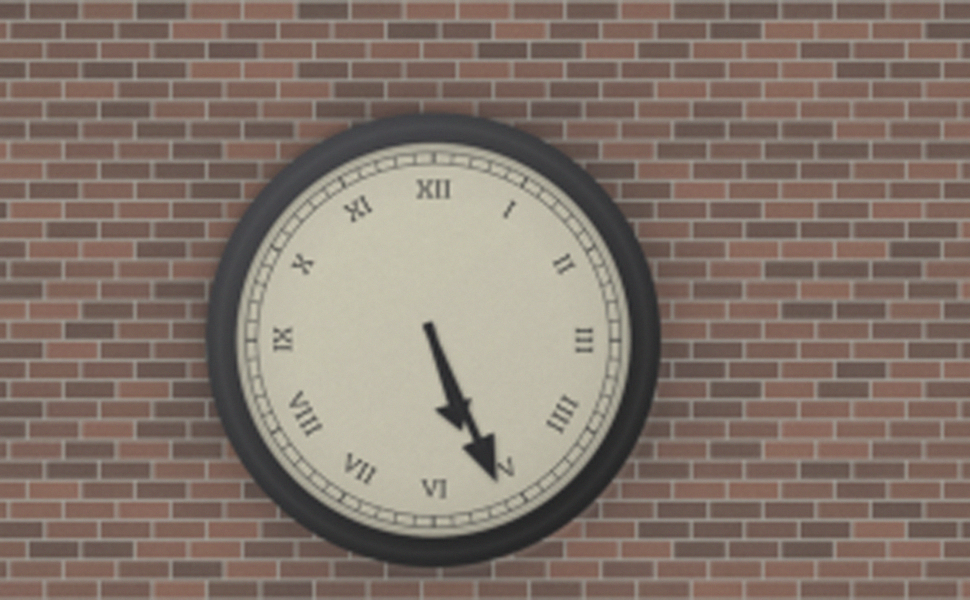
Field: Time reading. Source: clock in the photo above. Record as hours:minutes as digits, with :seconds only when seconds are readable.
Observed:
5:26
